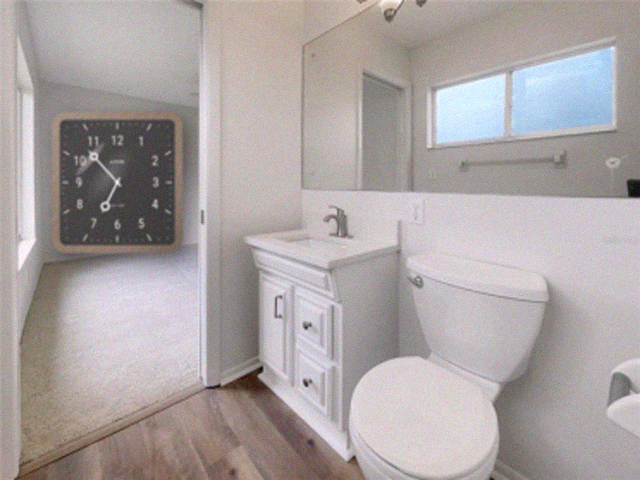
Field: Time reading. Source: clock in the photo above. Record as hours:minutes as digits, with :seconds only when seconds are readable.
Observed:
6:53
